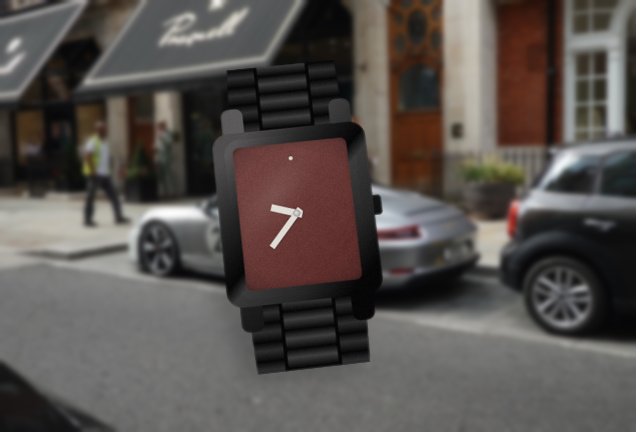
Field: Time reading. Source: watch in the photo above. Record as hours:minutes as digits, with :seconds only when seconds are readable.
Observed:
9:37
